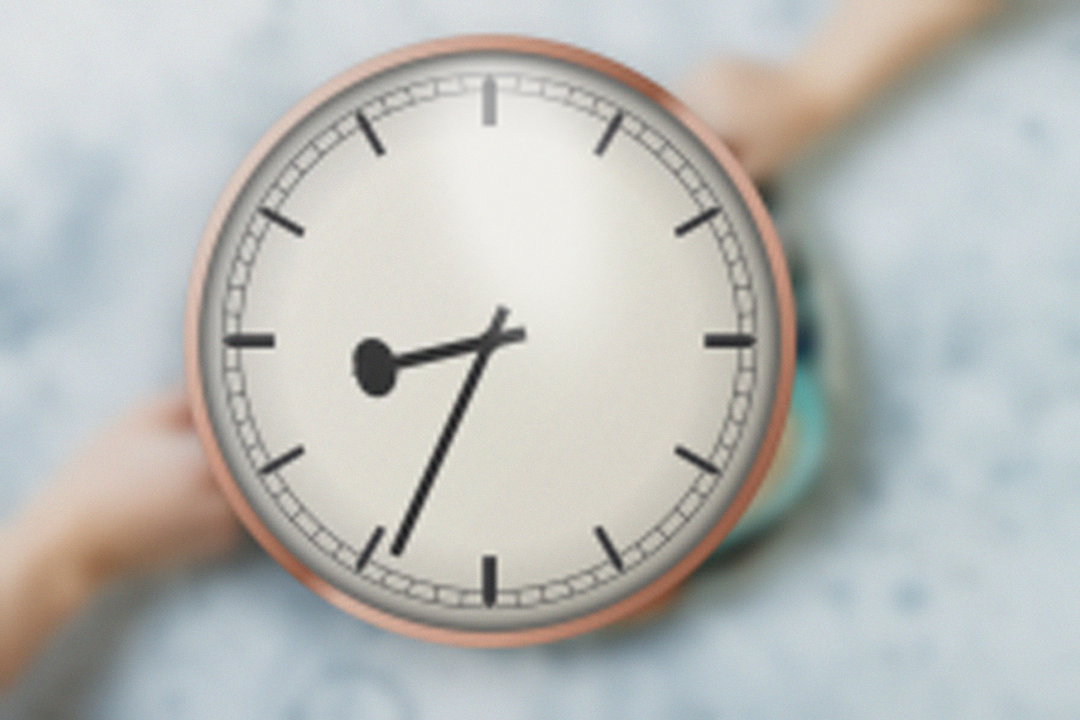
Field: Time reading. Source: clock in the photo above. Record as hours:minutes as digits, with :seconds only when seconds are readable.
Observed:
8:34
